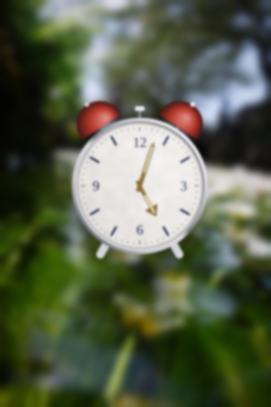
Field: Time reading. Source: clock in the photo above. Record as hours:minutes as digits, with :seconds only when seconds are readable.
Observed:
5:03
